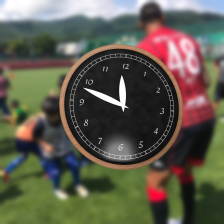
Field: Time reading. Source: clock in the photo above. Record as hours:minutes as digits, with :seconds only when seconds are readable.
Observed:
11:48
